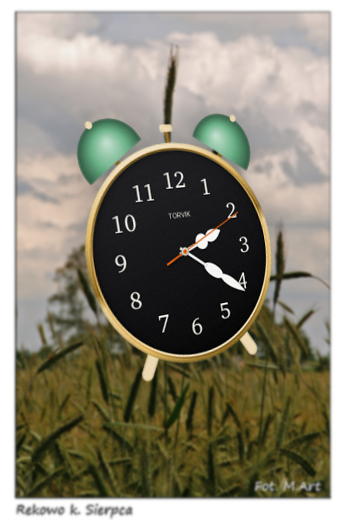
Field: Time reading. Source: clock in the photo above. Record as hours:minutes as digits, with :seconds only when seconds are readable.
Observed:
2:21:11
